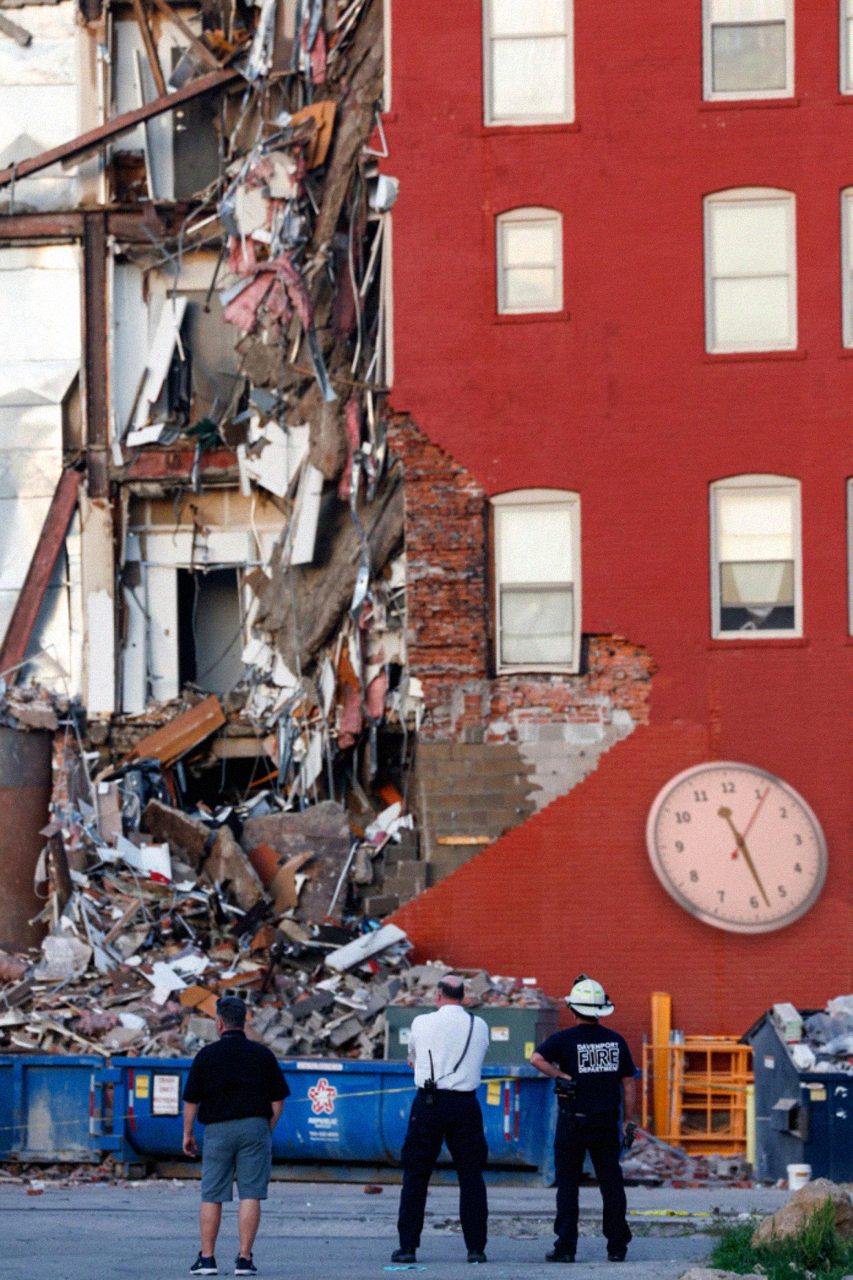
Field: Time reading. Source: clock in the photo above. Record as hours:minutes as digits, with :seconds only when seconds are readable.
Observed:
11:28:06
